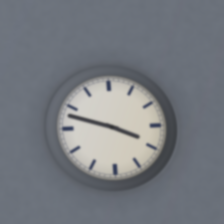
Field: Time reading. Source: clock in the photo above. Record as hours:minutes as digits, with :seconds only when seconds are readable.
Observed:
3:48
